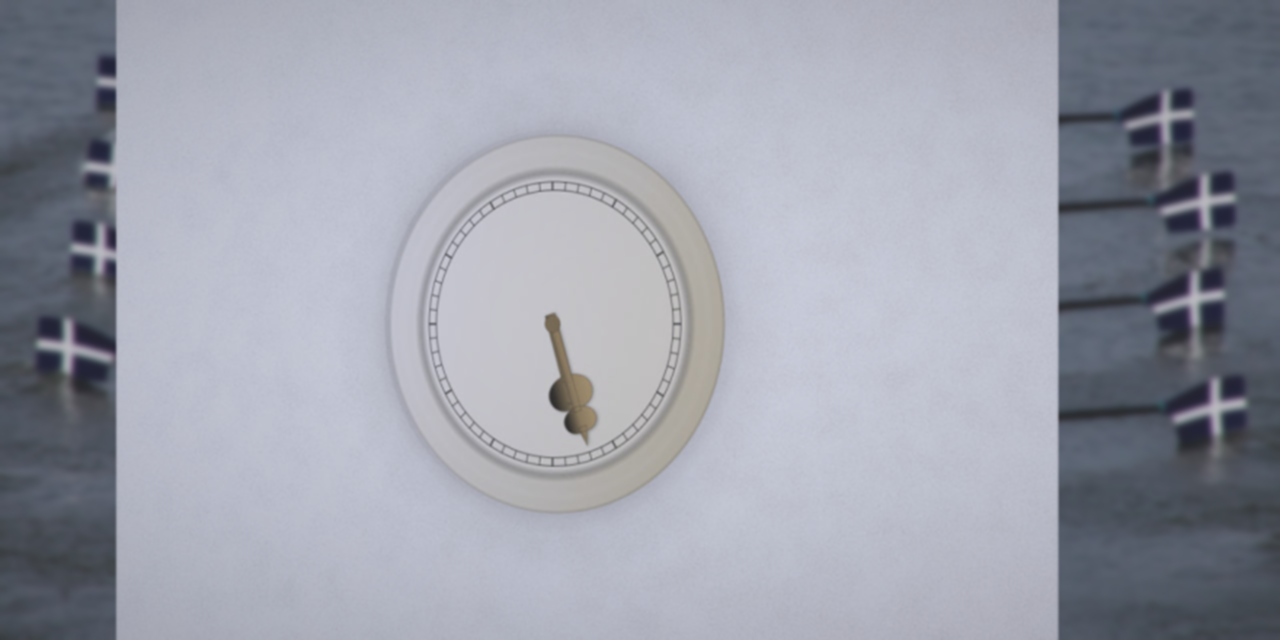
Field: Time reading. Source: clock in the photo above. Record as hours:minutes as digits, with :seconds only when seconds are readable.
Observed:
5:27
